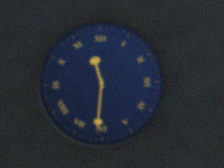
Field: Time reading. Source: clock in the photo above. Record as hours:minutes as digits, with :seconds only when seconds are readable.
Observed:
11:31
